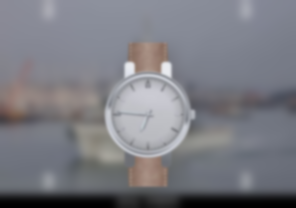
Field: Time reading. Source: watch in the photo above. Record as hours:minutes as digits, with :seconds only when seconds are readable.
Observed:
6:46
